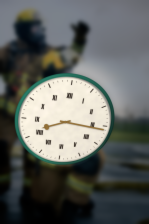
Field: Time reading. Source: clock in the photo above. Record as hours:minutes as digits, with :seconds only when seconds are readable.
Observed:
8:16
